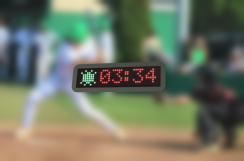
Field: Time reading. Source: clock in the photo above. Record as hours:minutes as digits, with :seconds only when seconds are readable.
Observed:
3:34
